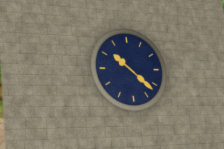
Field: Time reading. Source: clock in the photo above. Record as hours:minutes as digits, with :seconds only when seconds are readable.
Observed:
10:22
